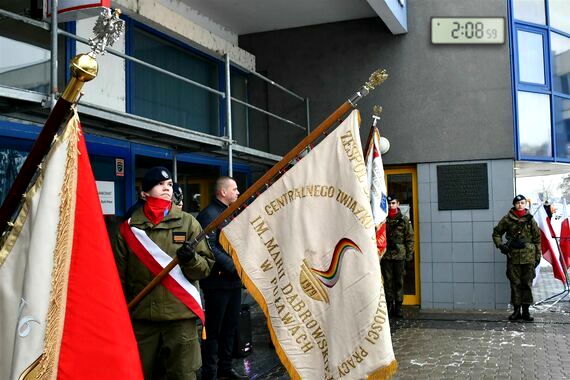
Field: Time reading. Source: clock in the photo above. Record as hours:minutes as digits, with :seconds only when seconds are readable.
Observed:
2:08:59
